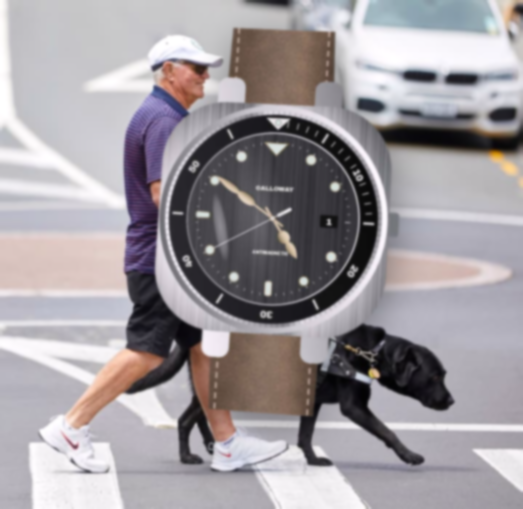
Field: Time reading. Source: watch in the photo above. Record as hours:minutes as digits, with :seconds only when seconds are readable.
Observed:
4:50:40
